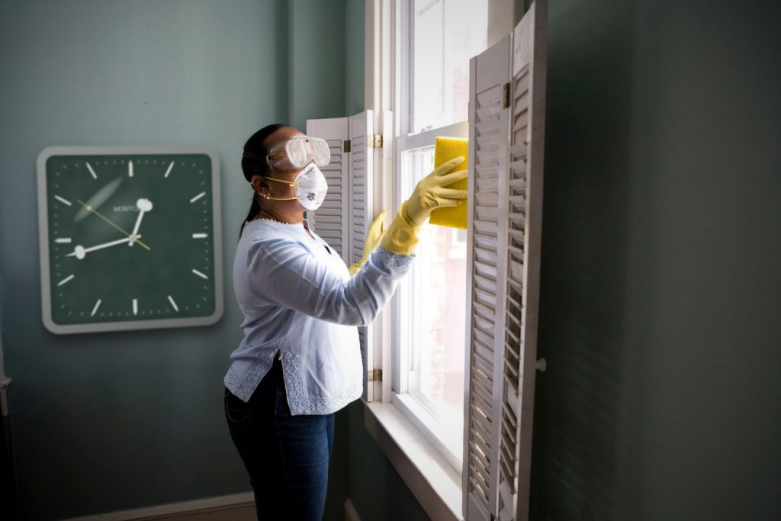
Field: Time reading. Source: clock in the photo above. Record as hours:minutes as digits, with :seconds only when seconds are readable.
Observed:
12:42:51
